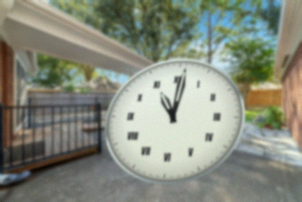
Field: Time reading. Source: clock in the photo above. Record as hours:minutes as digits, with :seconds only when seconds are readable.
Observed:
11:01
